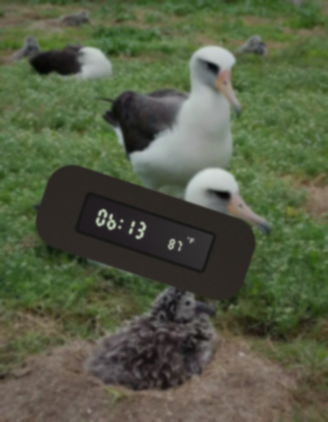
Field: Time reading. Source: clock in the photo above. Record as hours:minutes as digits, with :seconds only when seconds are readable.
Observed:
6:13
